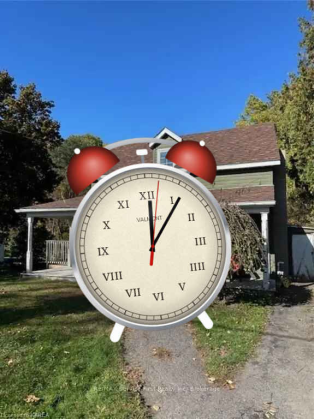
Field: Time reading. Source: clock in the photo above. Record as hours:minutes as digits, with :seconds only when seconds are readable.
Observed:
12:06:02
